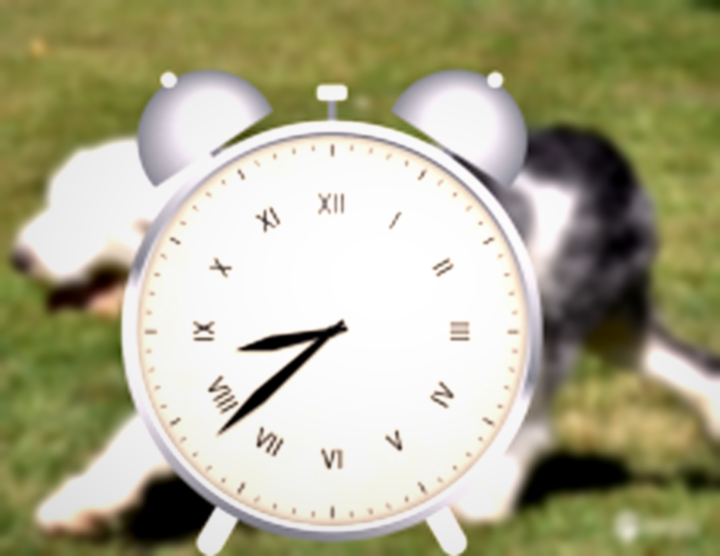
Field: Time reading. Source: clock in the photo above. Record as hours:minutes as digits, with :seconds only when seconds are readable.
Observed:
8:38
